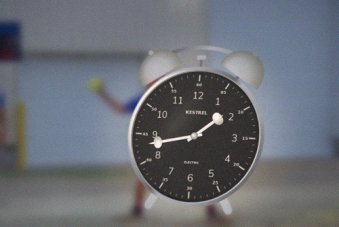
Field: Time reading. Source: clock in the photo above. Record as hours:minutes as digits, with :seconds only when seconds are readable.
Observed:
1:43
